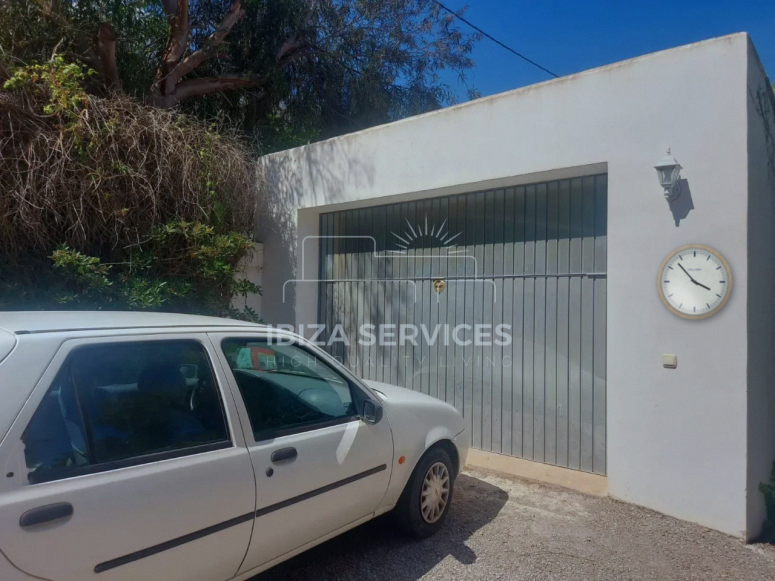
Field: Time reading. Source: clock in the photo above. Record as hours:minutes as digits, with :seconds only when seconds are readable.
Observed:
3:53
